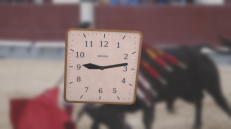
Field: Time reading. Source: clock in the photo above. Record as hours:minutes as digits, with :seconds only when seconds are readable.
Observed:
9:13
